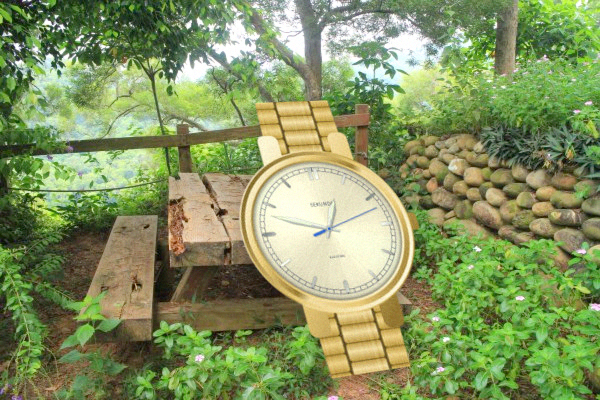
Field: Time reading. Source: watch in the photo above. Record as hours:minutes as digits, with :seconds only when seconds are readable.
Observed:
12:48:12
